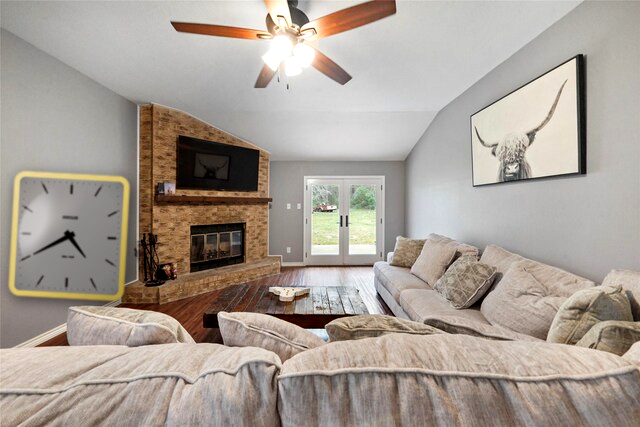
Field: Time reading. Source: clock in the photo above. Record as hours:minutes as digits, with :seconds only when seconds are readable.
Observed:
4:40
